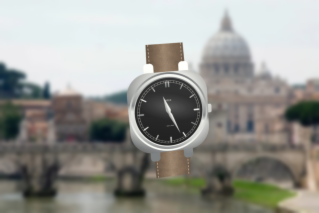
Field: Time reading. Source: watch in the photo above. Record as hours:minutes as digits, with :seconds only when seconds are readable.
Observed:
11:26
